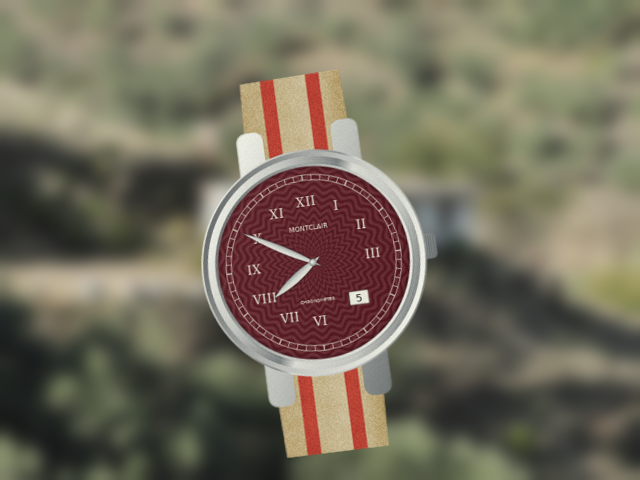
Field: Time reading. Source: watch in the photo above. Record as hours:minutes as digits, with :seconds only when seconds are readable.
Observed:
7:50
